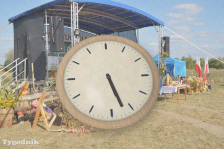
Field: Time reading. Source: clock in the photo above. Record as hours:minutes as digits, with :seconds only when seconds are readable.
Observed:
5:27
